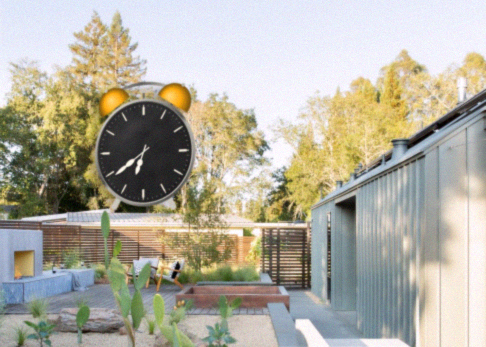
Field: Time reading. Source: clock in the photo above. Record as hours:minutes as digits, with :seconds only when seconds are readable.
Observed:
6:39
